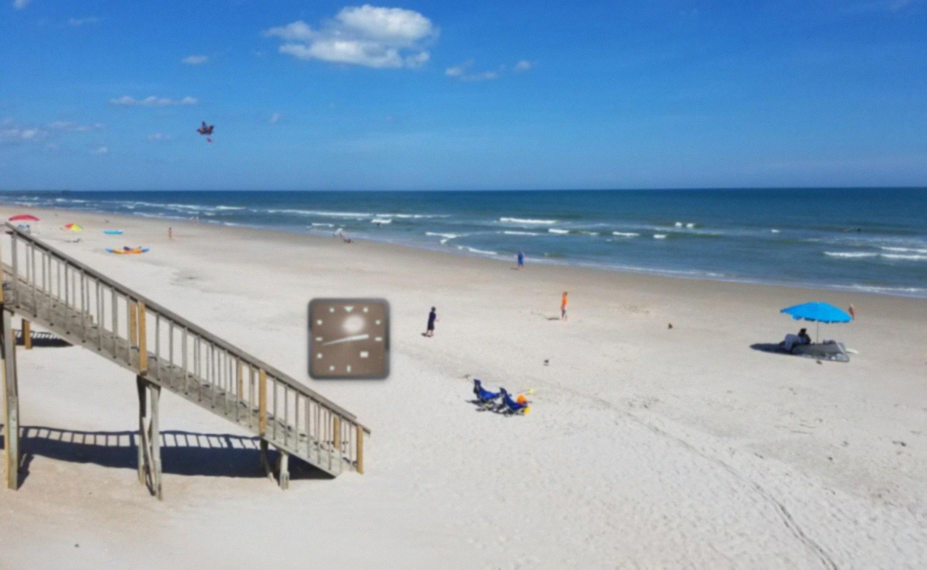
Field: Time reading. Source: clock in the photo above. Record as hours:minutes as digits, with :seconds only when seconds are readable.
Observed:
2:43
